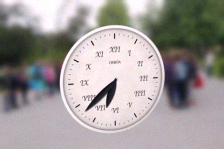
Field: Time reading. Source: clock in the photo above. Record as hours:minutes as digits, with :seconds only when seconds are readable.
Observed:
6:38
